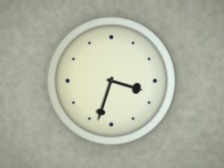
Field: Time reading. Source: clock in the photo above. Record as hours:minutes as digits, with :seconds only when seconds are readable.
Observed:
3:33
